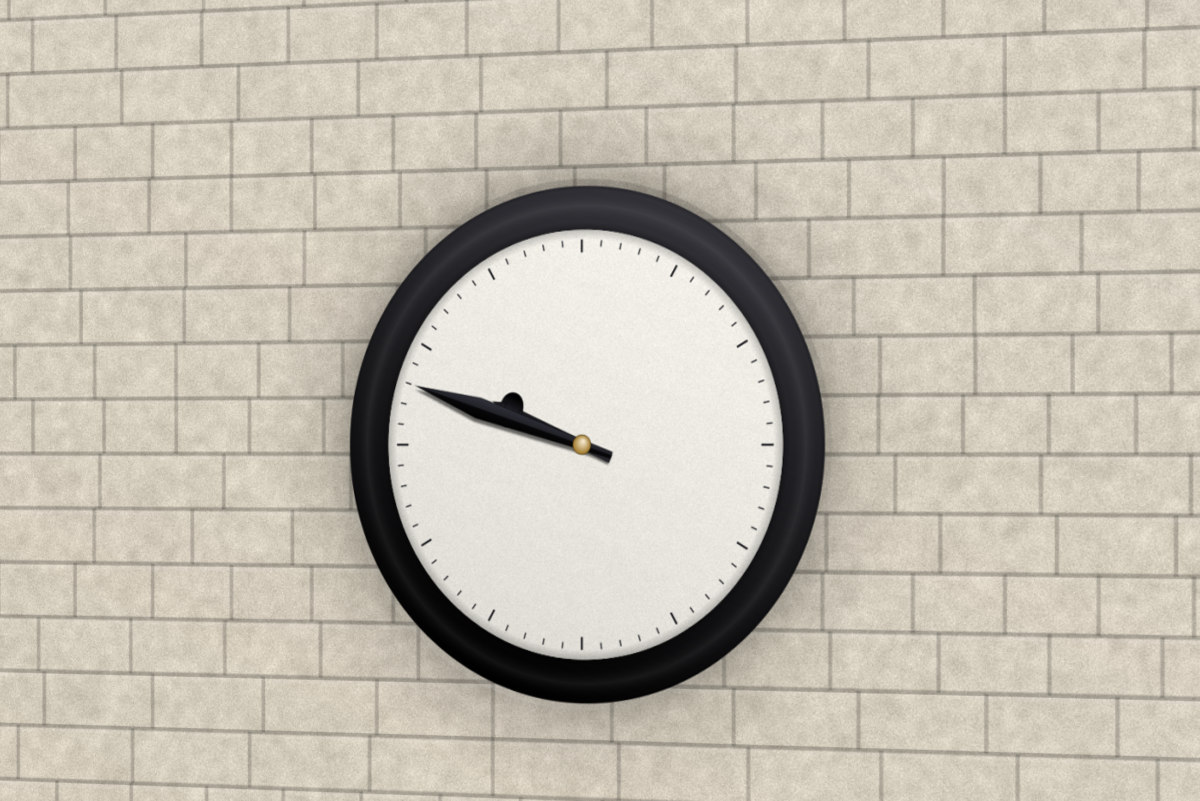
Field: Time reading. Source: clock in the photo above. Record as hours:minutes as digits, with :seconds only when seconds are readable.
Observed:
9:48
